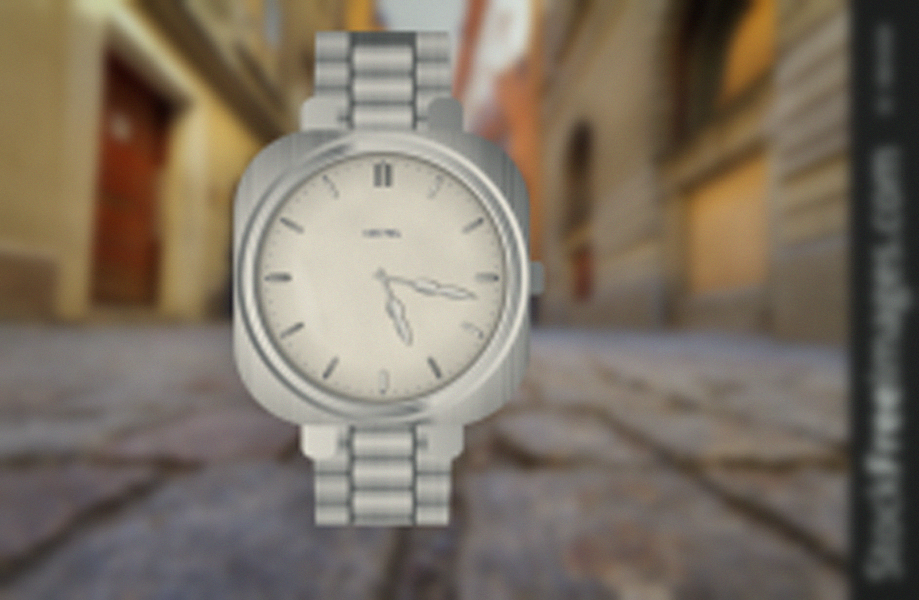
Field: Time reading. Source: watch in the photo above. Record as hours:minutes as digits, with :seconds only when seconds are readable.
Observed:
5:17
